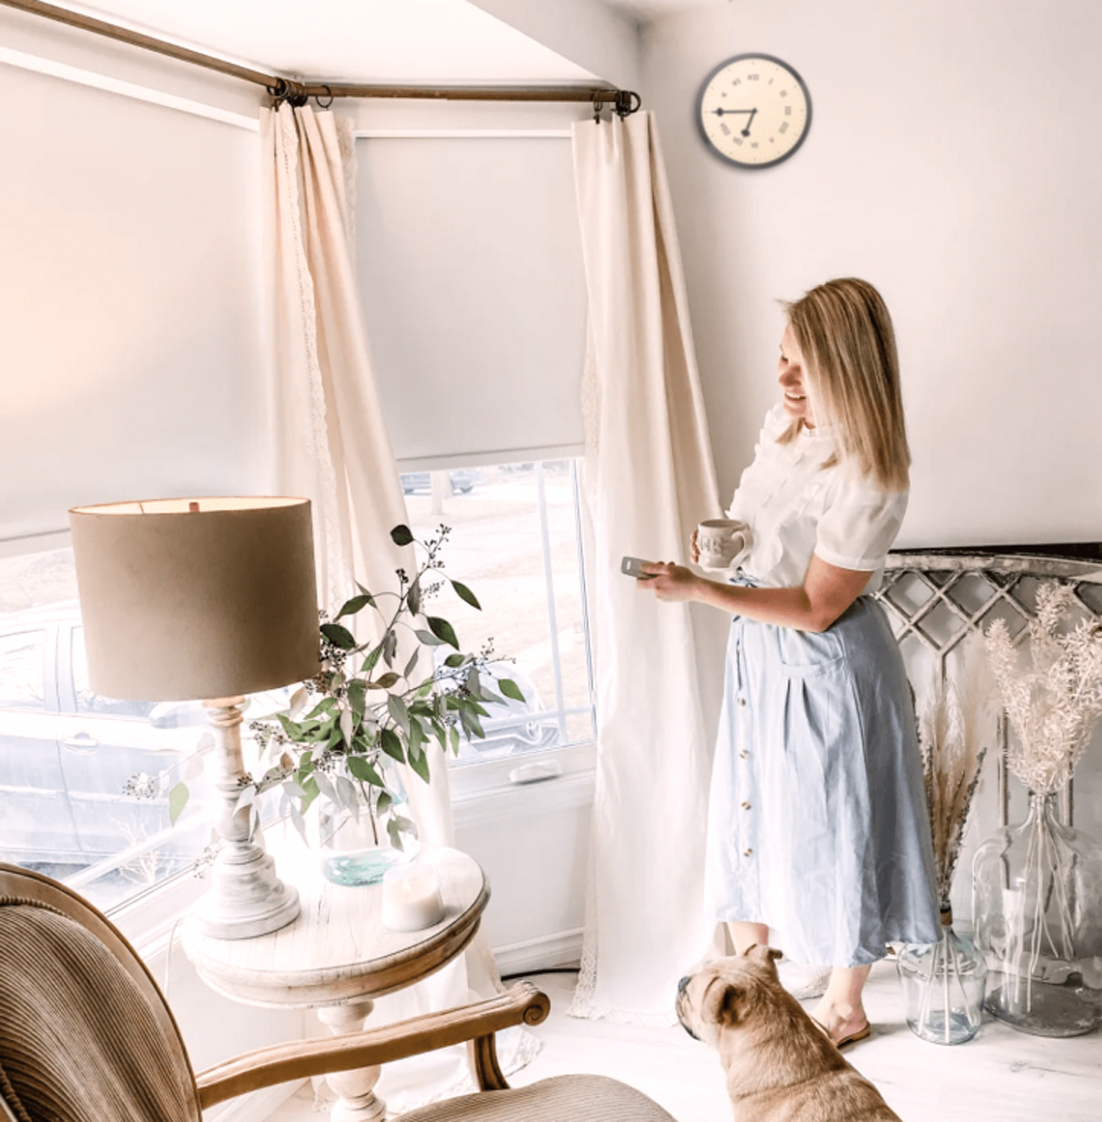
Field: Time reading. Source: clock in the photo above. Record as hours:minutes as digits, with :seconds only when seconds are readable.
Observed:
6:45
